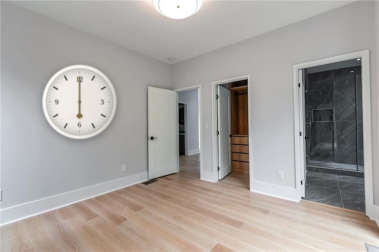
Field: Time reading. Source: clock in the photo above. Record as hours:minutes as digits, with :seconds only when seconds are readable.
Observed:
6:00
